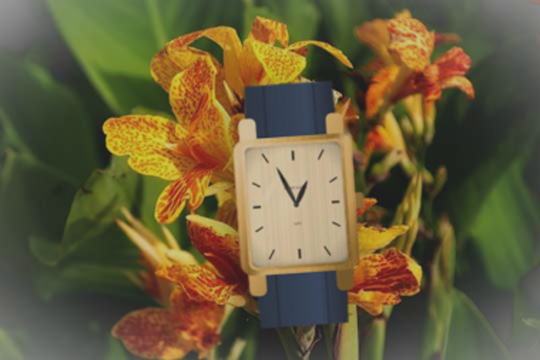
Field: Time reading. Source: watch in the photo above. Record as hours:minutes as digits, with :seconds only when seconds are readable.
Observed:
12:56
